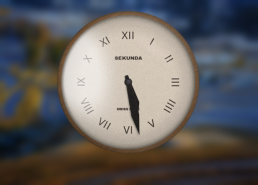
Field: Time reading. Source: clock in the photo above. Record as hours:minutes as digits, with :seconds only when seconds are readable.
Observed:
5:28
